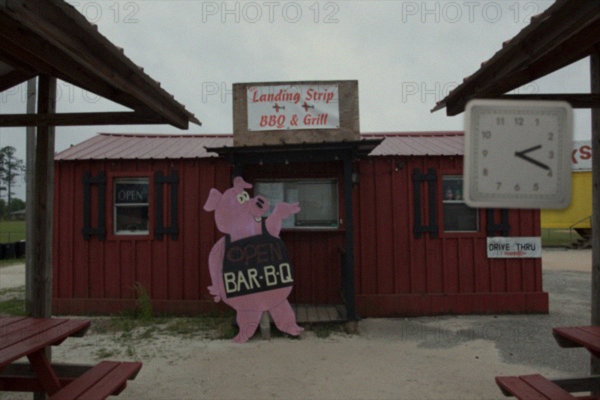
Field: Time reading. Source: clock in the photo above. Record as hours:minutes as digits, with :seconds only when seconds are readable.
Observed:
2:19
